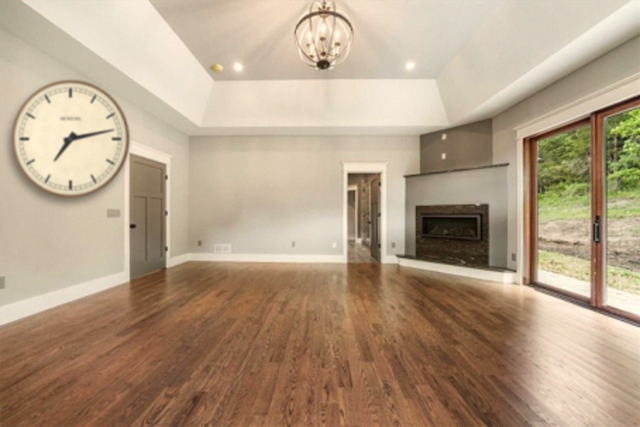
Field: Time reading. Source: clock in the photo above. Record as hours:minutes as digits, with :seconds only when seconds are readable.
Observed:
7:13
